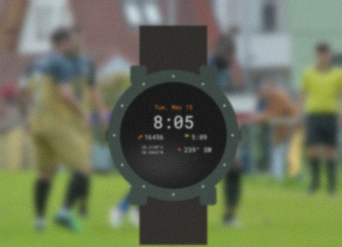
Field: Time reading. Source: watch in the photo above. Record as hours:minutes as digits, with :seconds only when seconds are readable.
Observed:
8:05
